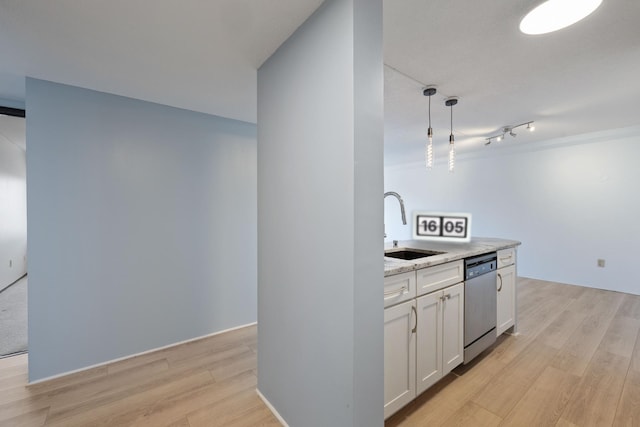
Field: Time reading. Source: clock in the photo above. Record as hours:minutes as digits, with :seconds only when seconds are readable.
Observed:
16:05
